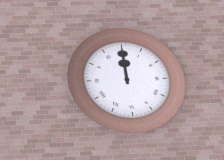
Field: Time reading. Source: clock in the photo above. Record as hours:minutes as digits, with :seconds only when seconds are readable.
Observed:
12:00
